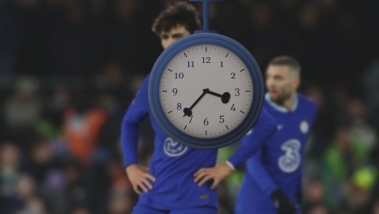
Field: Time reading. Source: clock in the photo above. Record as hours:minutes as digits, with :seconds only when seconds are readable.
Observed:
3:37
